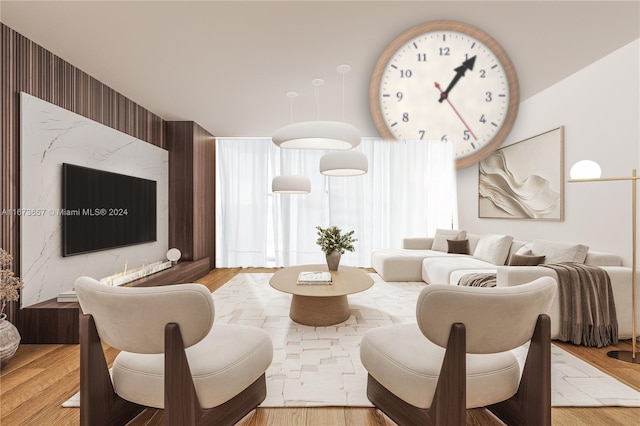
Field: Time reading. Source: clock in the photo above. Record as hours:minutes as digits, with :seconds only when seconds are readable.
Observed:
1:06:24
